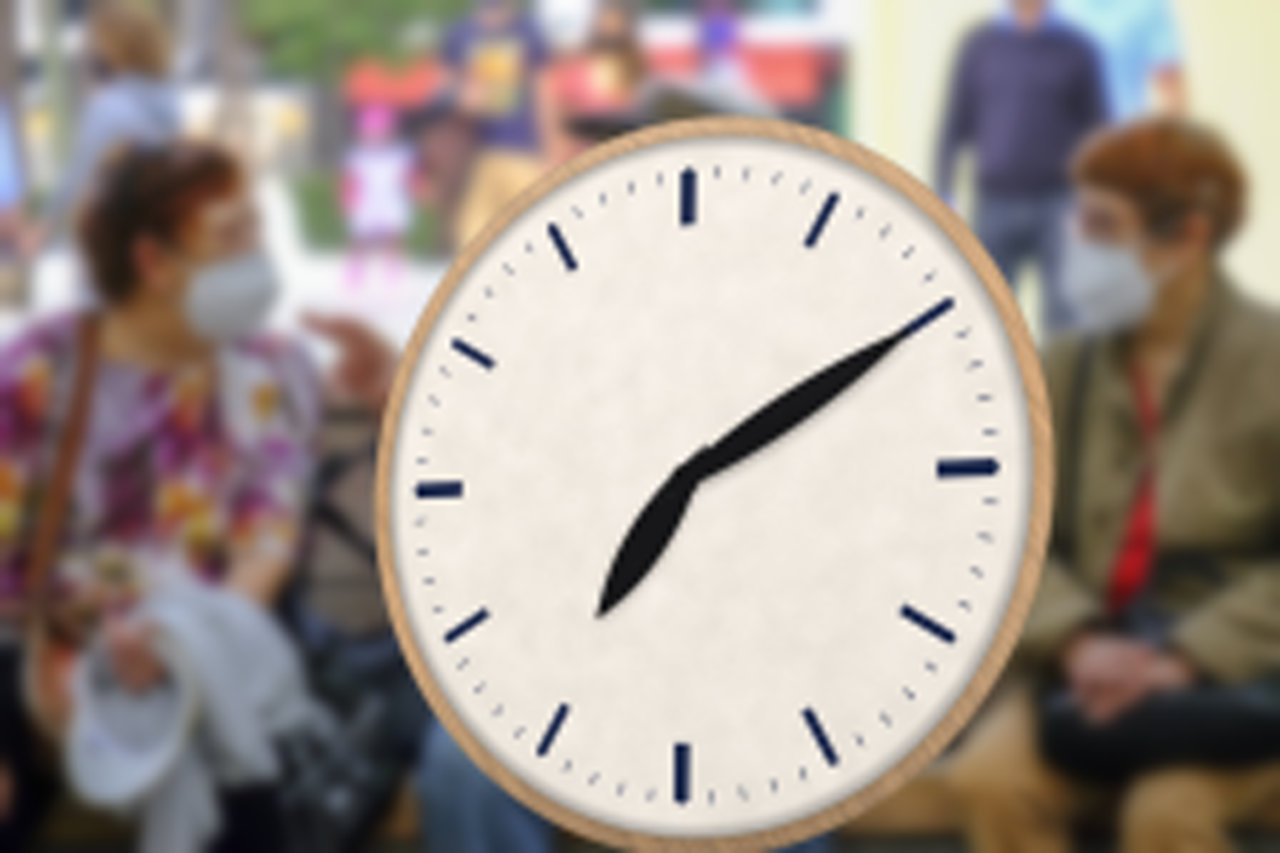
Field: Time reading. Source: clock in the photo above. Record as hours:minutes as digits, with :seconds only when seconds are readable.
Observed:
7:10
